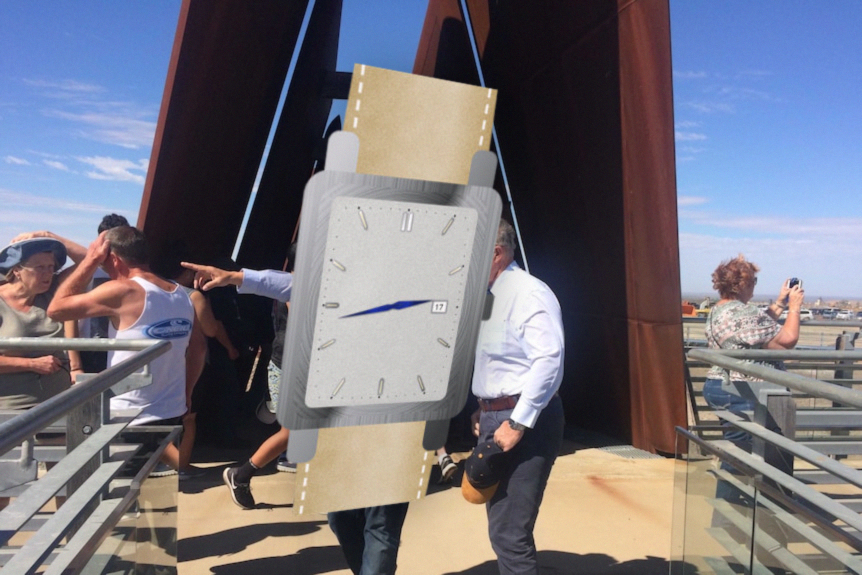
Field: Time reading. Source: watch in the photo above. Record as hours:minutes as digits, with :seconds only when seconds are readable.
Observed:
2:43
